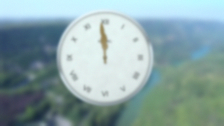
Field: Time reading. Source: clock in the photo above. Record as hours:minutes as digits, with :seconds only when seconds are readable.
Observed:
11:59
